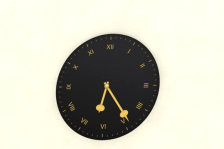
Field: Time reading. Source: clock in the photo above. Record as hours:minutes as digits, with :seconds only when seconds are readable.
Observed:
6:24
